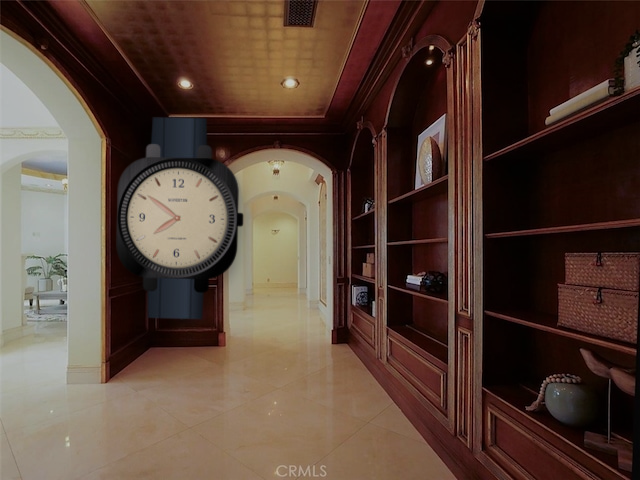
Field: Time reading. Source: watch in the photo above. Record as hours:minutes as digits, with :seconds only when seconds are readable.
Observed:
7:51
